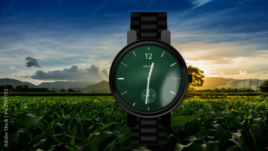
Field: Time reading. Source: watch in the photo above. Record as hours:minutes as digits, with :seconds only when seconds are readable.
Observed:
12:31
